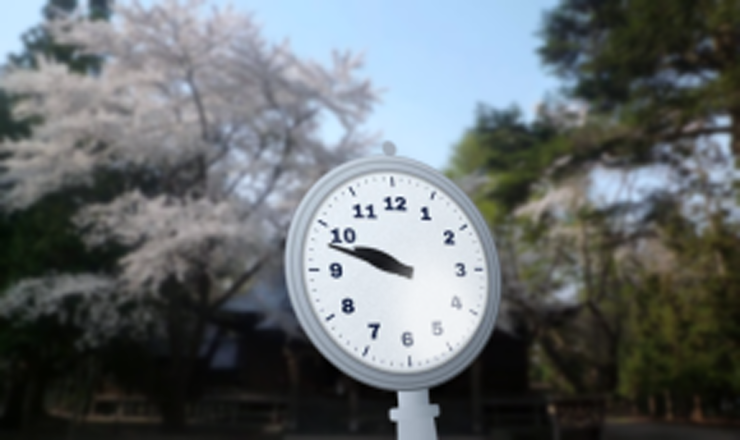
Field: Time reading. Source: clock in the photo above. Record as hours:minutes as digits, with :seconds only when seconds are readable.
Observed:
9:48
